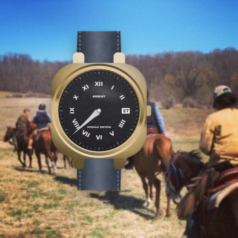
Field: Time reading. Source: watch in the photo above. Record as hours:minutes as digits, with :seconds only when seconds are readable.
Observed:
7:38
